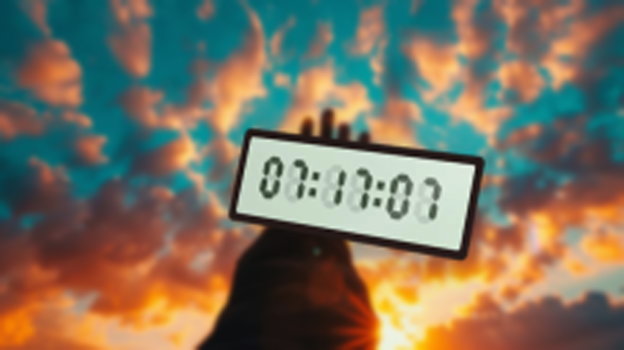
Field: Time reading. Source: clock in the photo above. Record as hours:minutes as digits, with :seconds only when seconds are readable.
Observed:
7:17:07
